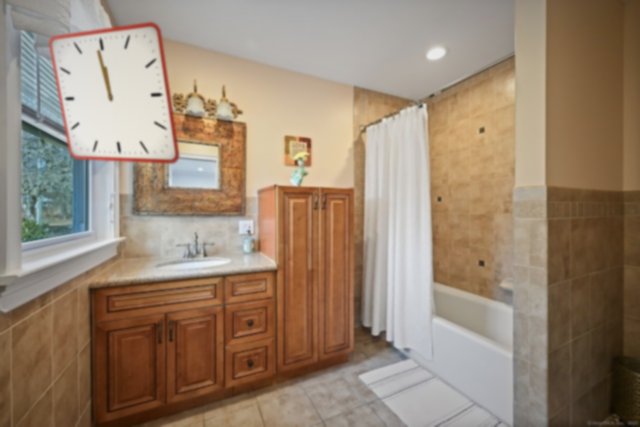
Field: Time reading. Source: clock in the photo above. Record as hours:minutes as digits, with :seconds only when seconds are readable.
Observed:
11:59
